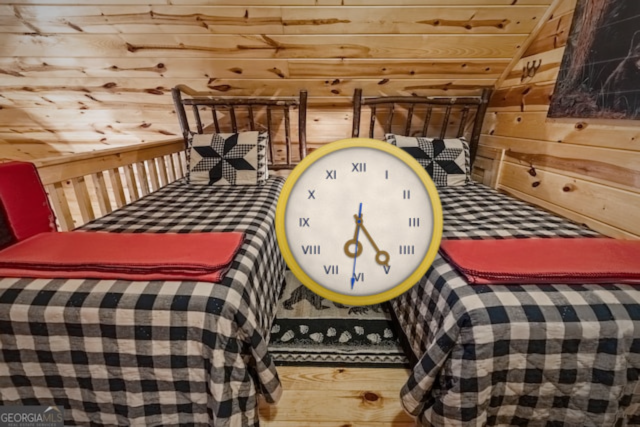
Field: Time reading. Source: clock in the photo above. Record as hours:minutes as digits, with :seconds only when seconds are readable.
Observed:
6:24:31
